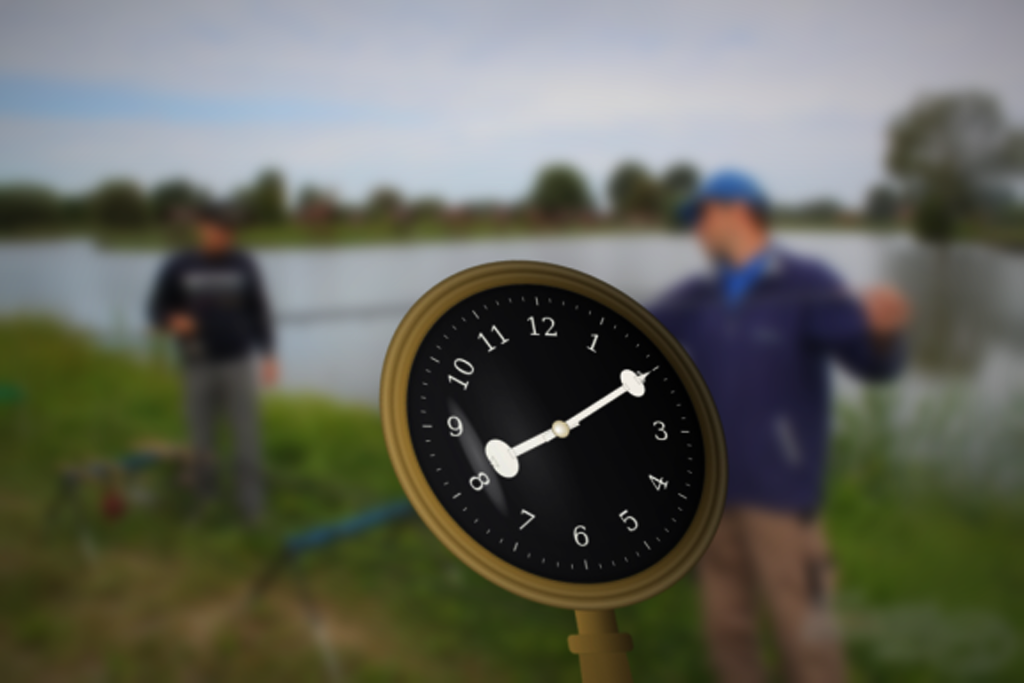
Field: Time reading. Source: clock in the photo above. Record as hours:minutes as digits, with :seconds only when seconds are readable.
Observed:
8:10
